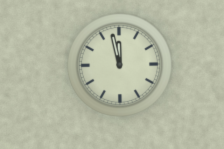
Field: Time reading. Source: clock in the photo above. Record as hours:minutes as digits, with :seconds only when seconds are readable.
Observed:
11:58
